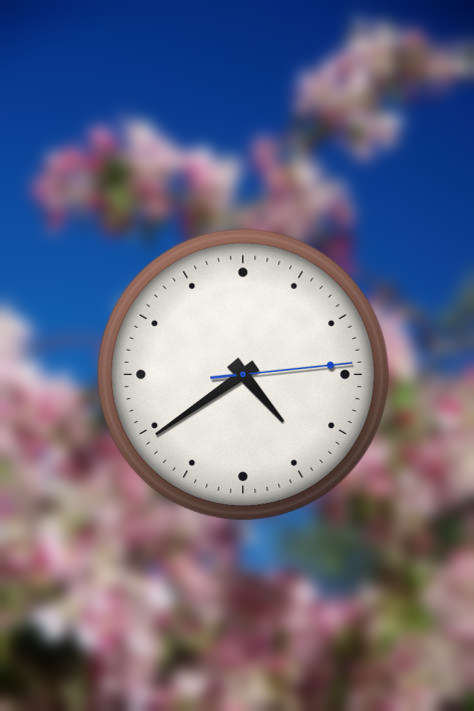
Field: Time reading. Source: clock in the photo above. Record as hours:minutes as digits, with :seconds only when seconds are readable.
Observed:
4:39:14
